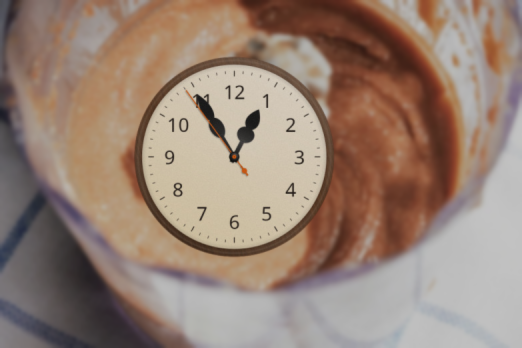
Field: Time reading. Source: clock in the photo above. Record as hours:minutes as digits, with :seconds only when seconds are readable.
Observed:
12:54:54
